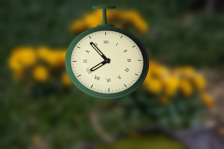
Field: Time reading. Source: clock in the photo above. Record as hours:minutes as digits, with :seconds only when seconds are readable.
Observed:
7:54
